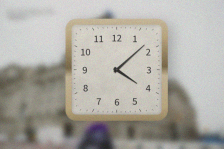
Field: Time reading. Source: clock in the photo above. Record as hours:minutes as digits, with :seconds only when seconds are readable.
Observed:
4:08
